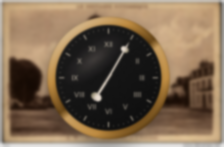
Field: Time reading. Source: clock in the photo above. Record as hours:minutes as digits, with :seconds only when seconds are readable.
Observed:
7:05
